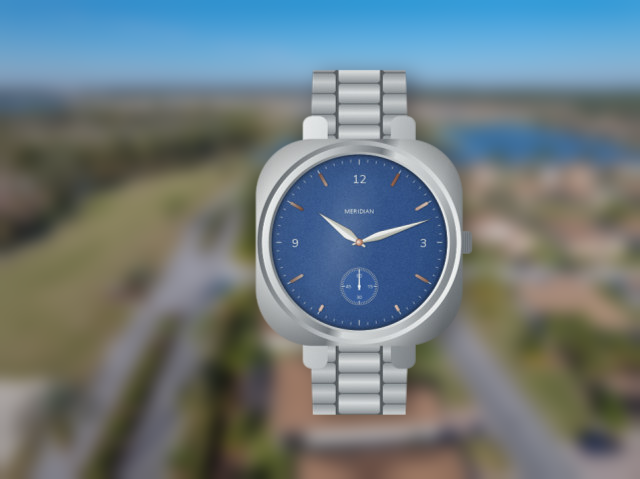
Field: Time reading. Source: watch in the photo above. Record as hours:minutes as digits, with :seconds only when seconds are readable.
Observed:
10:12
